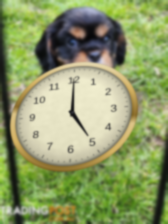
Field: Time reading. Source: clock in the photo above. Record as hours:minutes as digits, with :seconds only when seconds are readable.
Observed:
5:00
